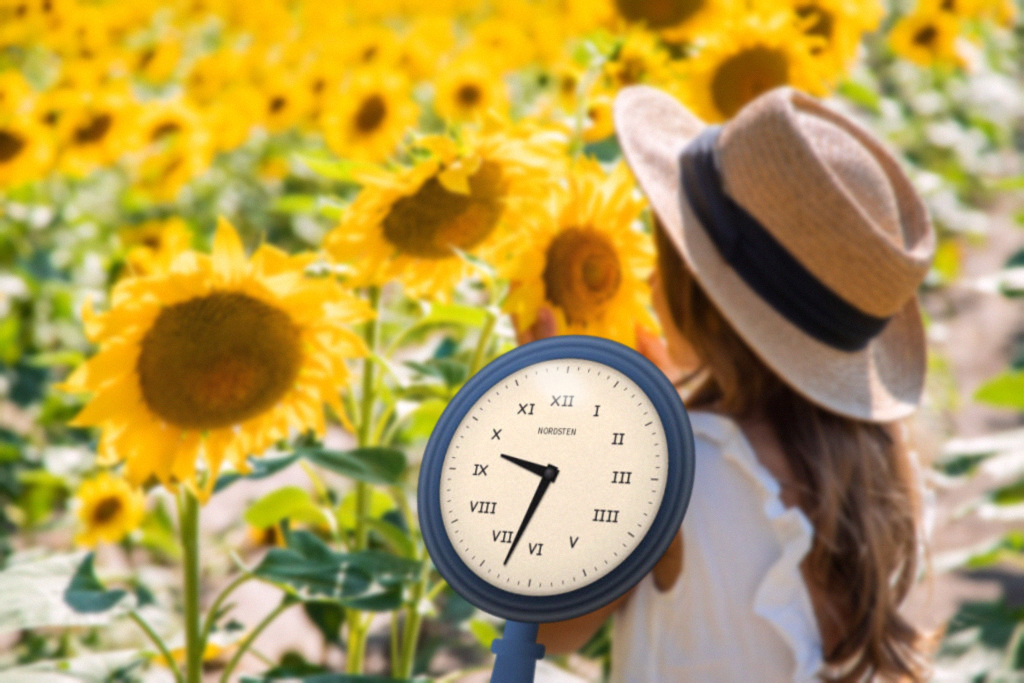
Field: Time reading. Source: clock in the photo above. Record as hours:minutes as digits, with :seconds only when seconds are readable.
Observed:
9:33
